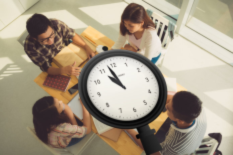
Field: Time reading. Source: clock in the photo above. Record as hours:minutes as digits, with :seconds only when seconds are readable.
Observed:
10:58
